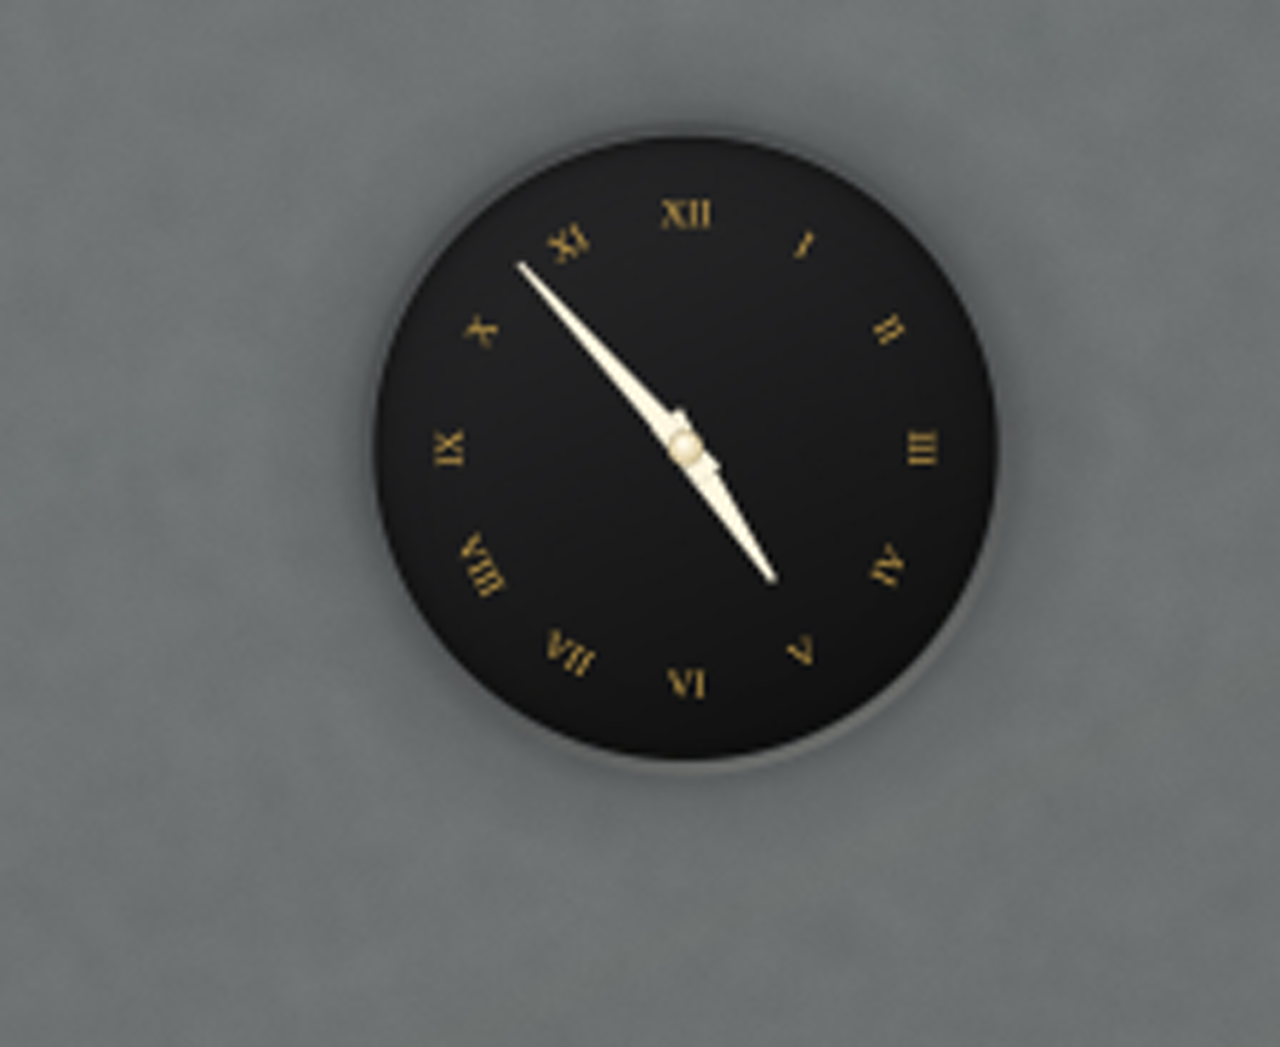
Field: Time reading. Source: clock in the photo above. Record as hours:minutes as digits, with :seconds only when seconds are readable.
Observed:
4:53
